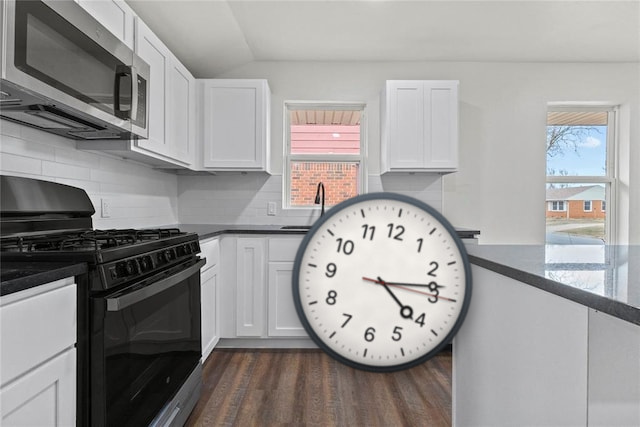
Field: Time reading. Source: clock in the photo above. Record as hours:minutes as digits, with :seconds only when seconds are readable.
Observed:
4:13:15
